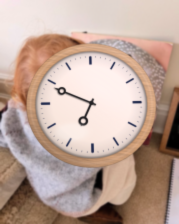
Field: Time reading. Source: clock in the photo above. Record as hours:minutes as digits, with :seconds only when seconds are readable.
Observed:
6:49
